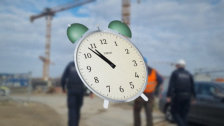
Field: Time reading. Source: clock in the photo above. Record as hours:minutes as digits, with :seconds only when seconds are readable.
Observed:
10:53
